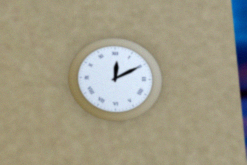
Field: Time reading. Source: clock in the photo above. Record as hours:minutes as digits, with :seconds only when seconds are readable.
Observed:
12:10
